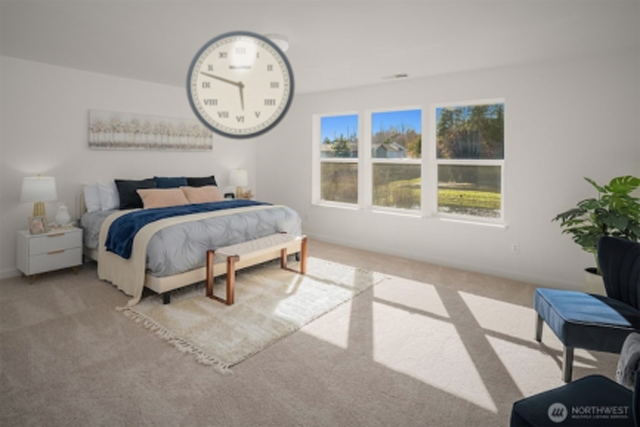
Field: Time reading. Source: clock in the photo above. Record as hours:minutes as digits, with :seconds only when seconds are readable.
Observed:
5:48
